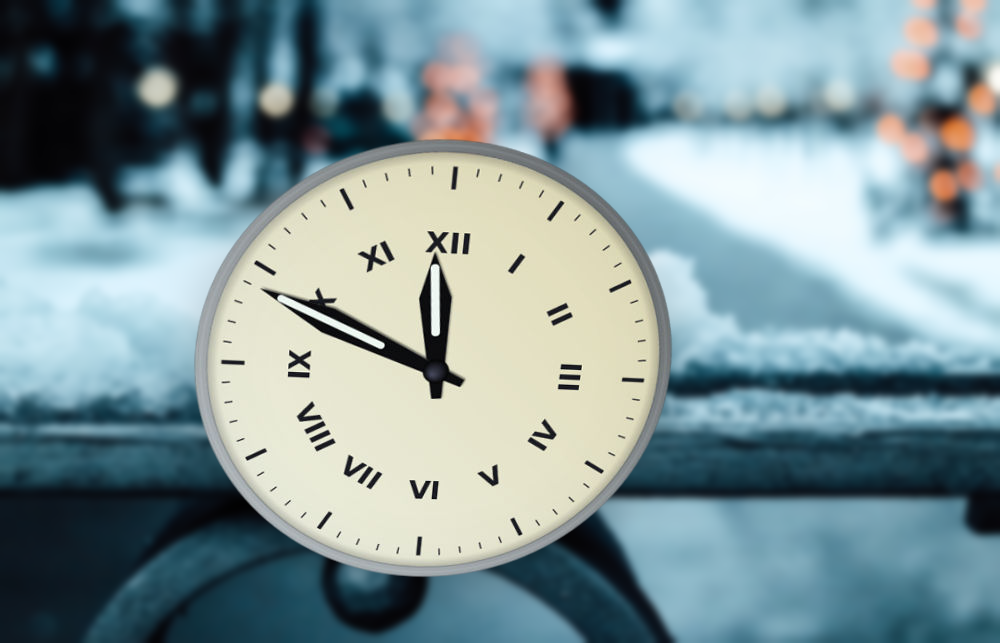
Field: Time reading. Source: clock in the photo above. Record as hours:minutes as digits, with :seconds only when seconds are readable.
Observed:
11:49
